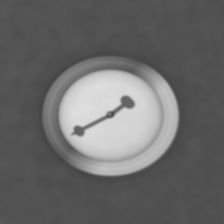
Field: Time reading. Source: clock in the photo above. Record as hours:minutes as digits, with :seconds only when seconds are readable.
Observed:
1:40
